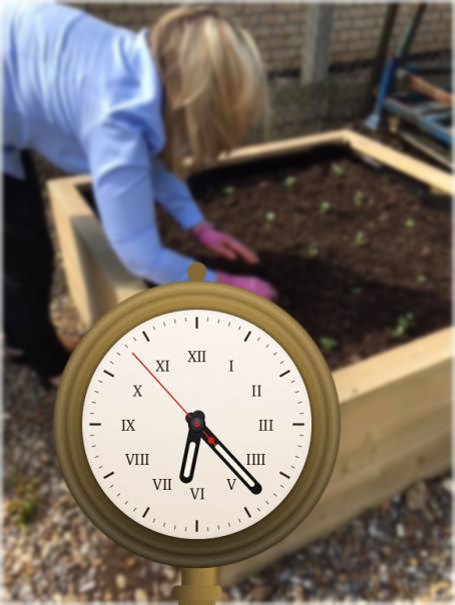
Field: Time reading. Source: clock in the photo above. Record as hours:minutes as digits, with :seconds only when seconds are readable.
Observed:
6:22:53
